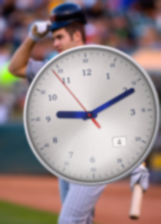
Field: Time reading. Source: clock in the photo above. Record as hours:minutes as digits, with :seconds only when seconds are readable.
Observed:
9:10:54
